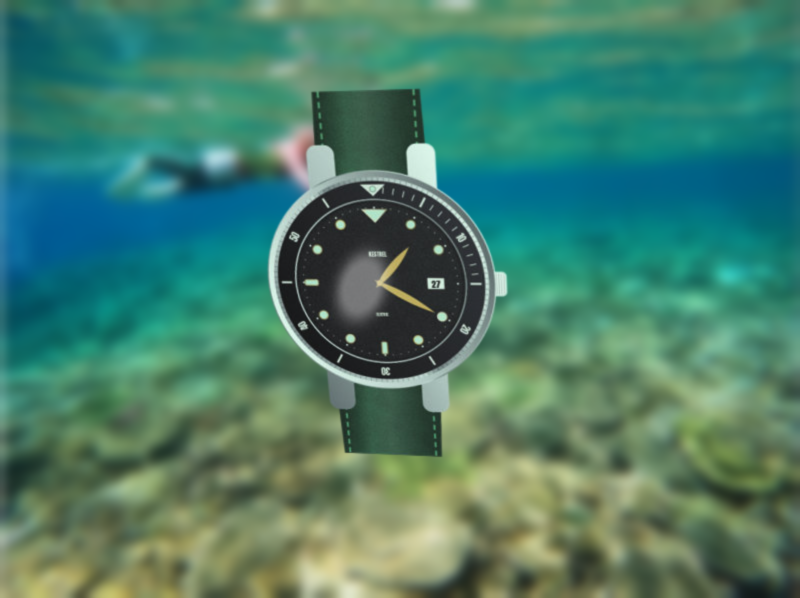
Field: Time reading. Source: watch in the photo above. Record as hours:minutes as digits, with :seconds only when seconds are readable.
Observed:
1:20
